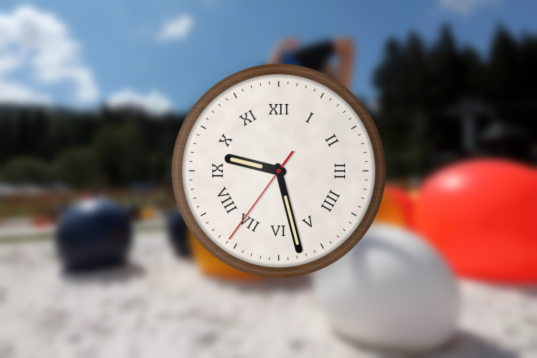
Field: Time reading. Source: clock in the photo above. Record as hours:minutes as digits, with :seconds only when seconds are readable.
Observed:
9:27:36
